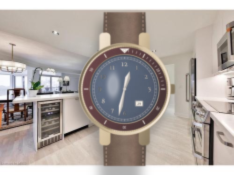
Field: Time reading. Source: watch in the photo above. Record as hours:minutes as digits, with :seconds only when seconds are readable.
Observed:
12:32
